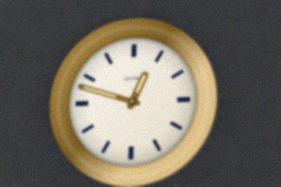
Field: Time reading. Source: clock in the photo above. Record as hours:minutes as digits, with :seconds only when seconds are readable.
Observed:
12:48
